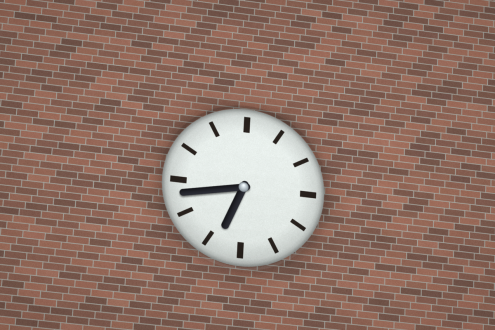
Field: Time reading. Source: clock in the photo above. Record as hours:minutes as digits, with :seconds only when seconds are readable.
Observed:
6:43
